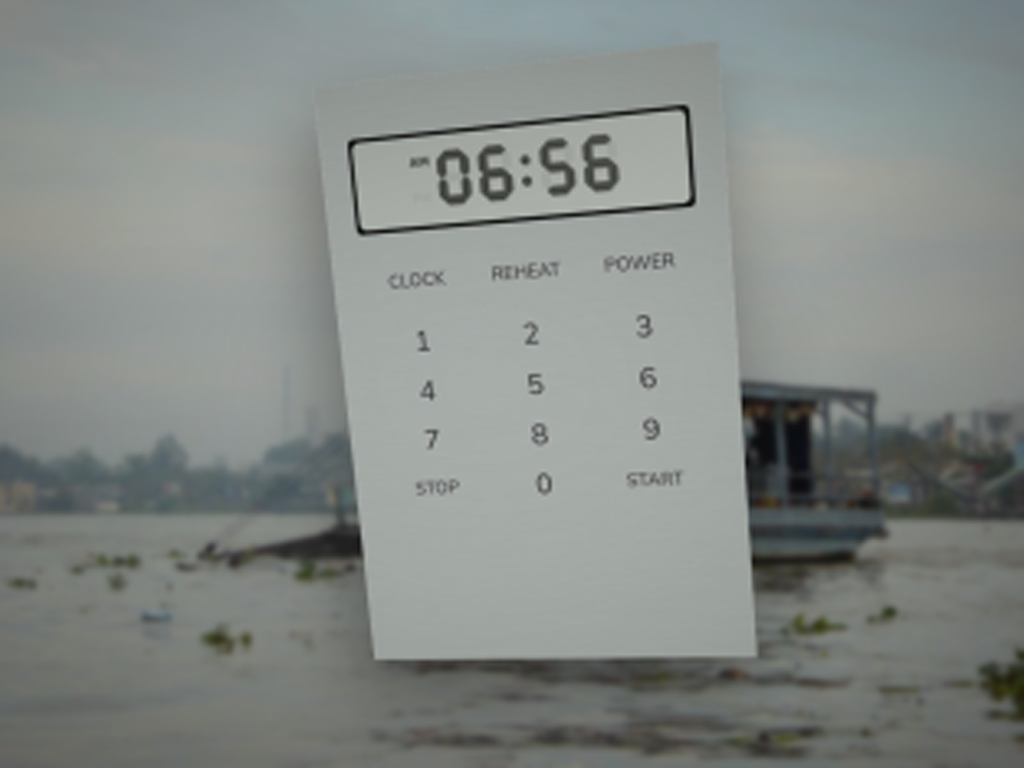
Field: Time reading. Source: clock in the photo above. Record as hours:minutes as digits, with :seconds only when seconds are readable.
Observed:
6:56
